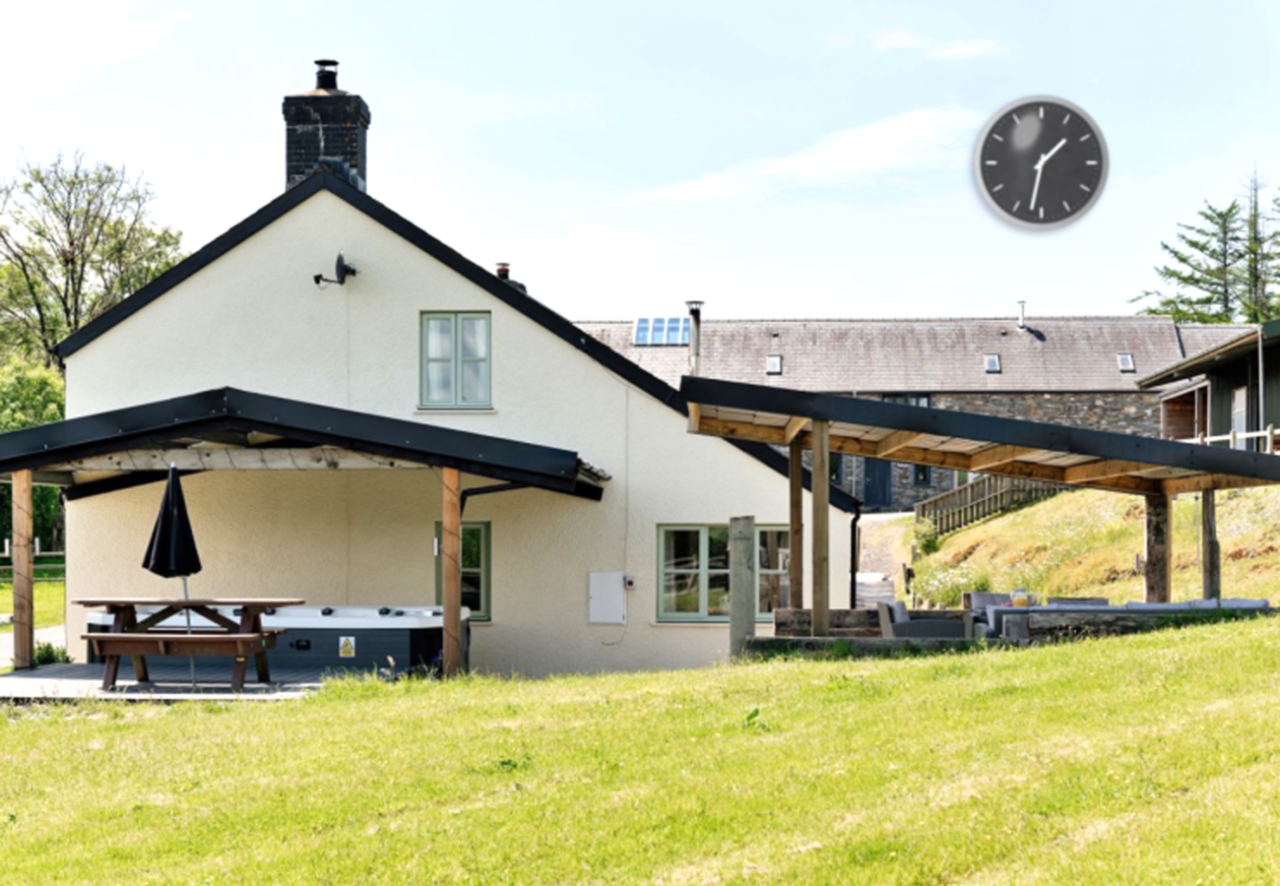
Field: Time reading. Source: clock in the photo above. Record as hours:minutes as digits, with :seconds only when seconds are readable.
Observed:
1:32
